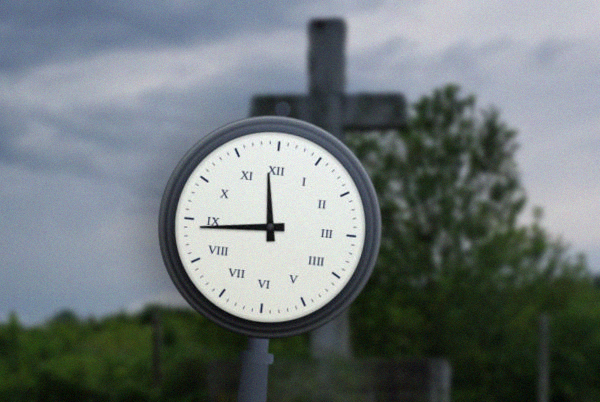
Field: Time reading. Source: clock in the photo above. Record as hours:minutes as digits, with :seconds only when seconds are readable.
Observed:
11:44
